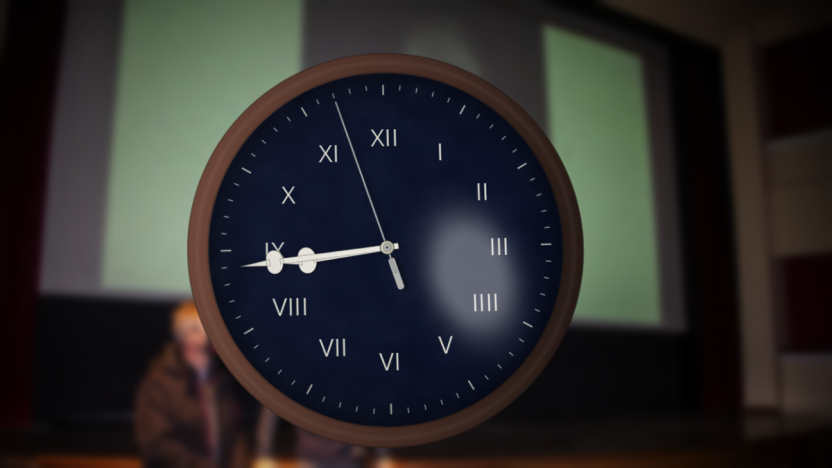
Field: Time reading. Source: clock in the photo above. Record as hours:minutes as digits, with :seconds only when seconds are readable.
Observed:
8:43:57
